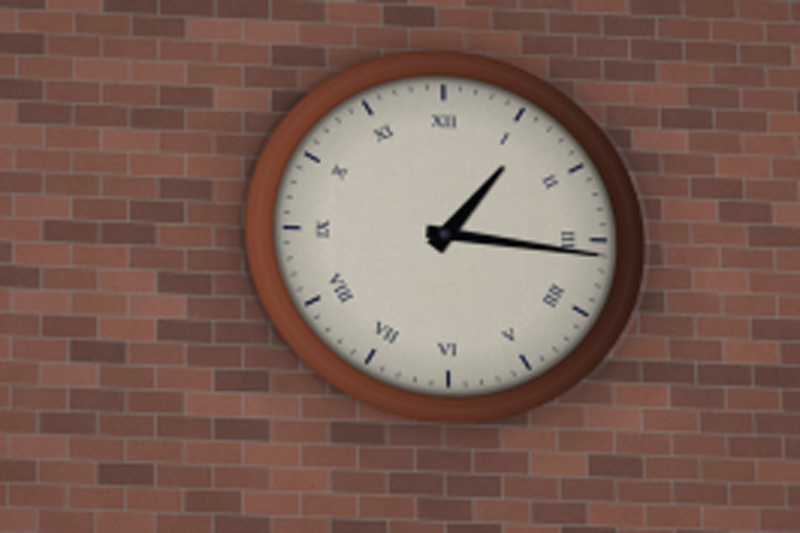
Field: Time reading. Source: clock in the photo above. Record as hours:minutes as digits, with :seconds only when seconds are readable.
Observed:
1:16
